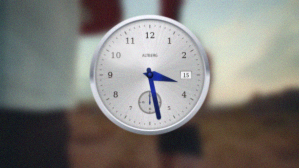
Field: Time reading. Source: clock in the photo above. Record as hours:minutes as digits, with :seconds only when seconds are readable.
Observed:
3:28
